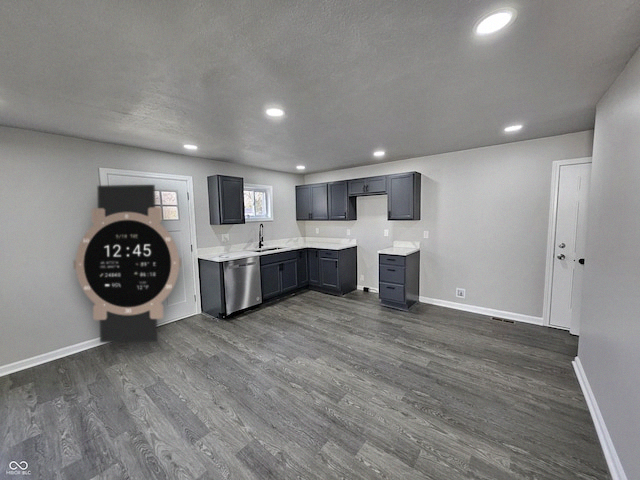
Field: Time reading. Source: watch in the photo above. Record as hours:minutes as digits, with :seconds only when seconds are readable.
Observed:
12:45
